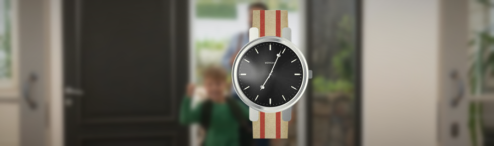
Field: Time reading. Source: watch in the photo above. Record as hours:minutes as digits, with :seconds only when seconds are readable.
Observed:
7:04
